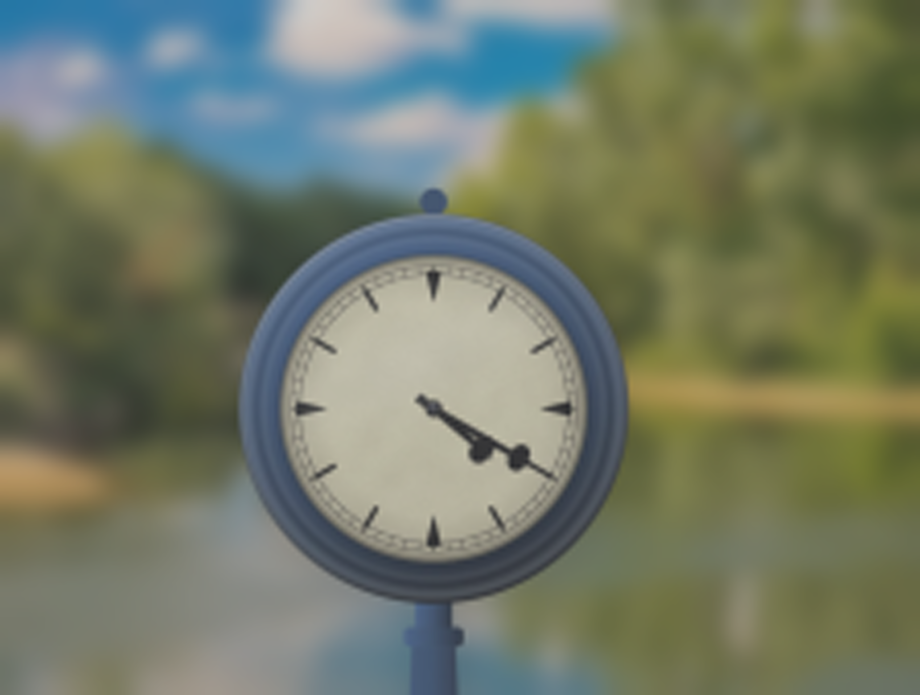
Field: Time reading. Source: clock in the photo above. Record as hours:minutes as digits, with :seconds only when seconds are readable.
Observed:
4:20
